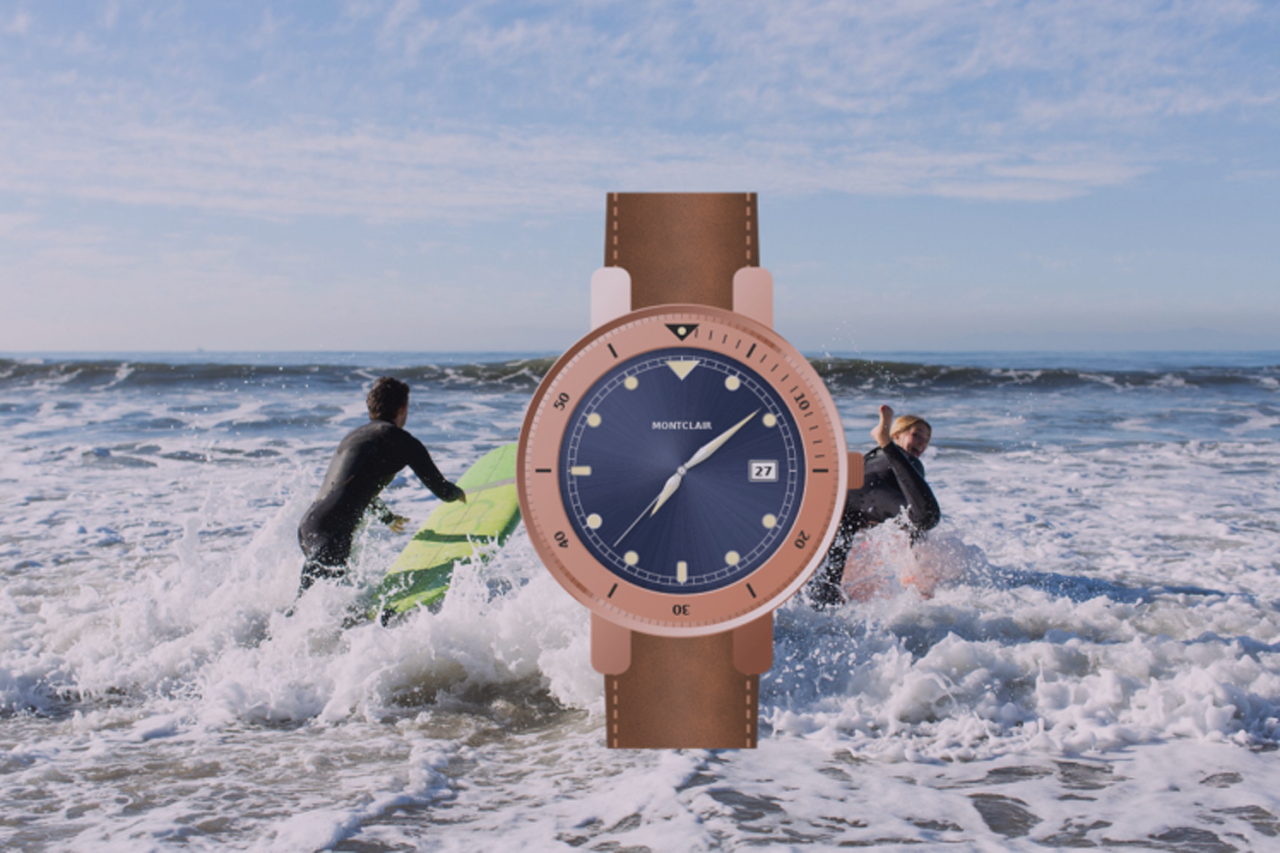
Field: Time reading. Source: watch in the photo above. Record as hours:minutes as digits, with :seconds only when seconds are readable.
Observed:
7:08:37
